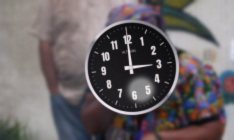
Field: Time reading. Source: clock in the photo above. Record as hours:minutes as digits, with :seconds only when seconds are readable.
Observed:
3:00
